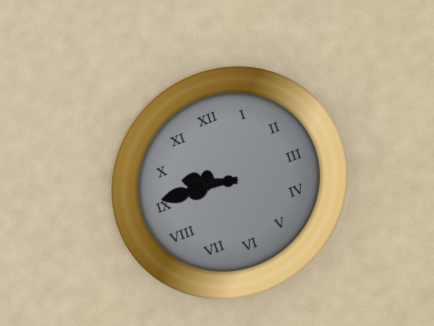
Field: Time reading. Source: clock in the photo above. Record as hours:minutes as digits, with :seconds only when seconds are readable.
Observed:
9:46
